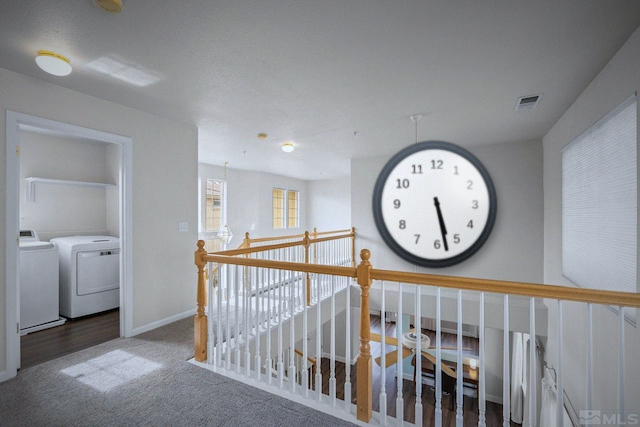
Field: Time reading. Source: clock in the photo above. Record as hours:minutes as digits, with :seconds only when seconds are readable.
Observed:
5:28
